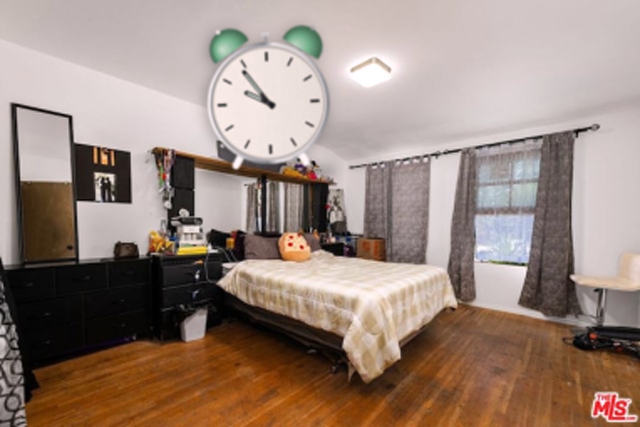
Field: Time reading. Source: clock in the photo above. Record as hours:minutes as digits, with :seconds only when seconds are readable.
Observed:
9:54
